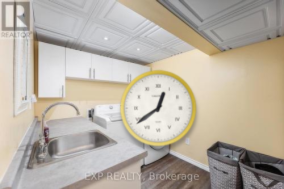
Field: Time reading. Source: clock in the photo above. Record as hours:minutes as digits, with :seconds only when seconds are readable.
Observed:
12:39
